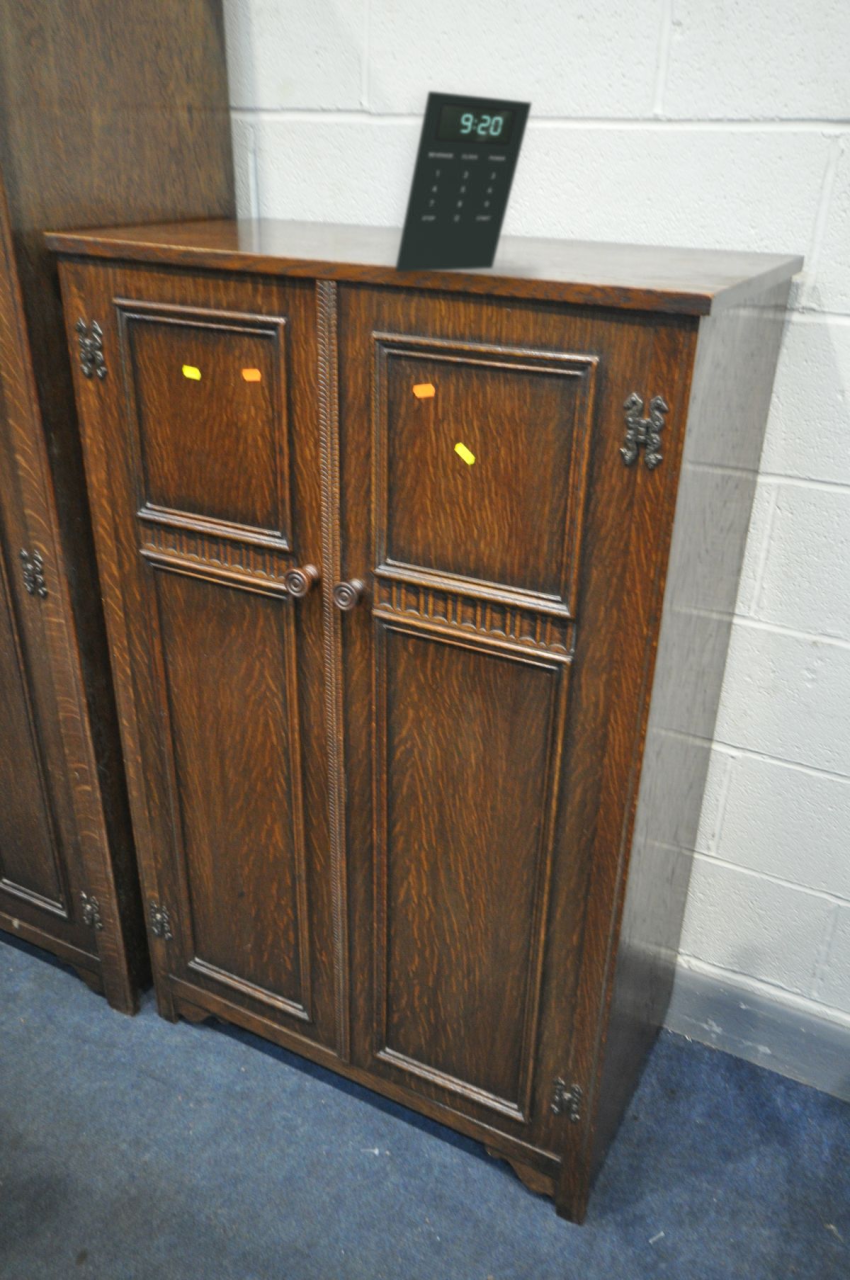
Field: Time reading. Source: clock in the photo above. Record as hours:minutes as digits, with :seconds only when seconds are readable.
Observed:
9:20
